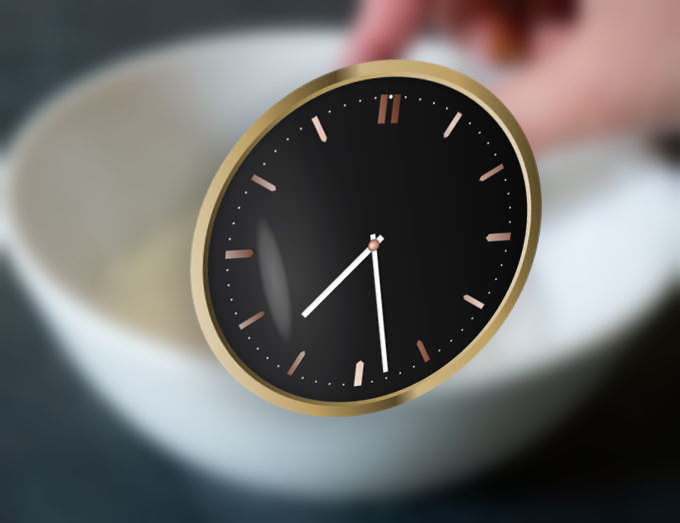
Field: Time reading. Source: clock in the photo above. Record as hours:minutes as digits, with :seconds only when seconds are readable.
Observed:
7:28
